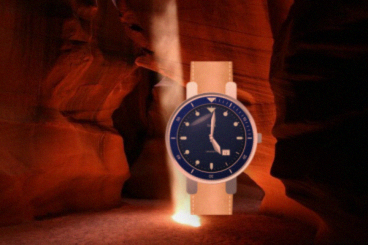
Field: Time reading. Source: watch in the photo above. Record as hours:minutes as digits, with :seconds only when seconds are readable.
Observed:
5:01
